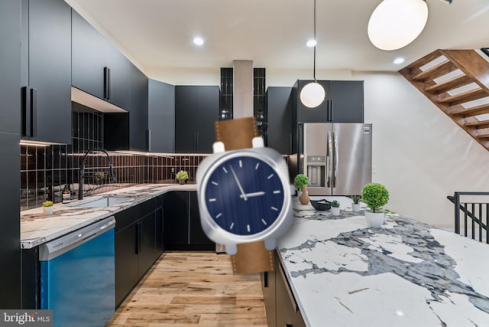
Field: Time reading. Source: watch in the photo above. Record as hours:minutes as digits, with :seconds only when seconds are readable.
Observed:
2:57
